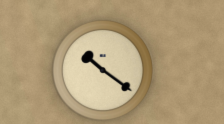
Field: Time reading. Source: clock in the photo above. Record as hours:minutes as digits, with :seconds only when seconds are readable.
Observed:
10:21
